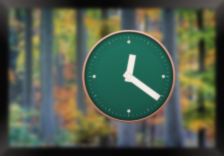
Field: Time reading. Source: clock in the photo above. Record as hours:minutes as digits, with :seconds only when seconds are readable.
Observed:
12:21
